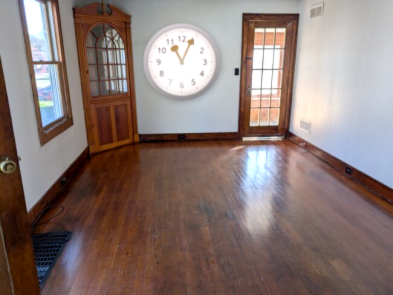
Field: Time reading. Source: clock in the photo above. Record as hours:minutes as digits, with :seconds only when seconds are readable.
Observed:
11:04
